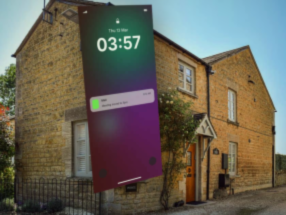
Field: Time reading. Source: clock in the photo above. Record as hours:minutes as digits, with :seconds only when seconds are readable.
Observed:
3:57
